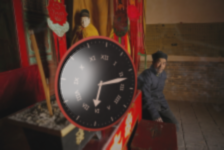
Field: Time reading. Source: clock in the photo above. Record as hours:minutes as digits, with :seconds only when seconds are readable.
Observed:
6:12
